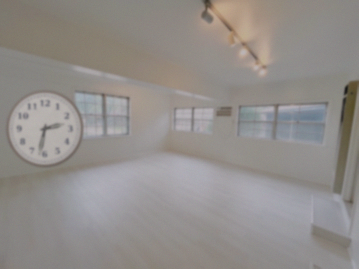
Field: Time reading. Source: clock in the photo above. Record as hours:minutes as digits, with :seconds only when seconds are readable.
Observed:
2:32
